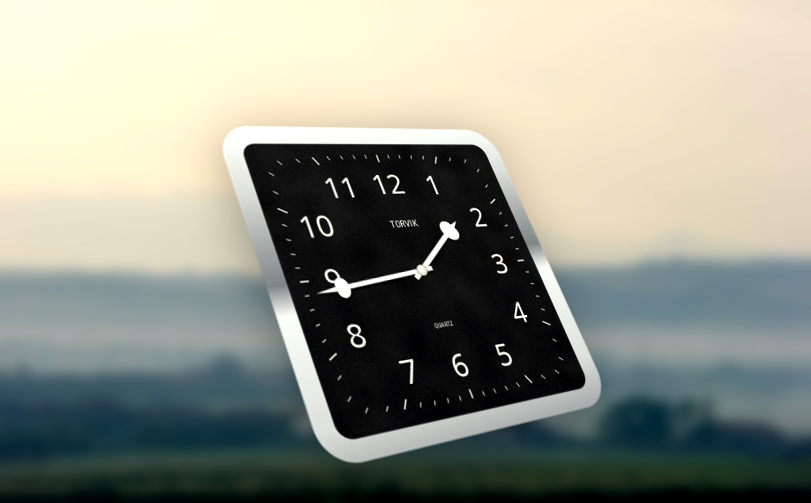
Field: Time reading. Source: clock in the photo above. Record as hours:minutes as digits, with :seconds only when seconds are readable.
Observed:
1:44
